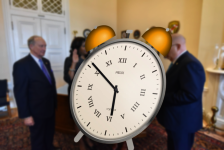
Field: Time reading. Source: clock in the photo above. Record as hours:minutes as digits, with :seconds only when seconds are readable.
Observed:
5:51
